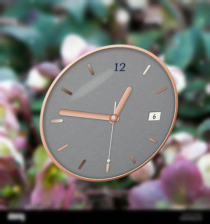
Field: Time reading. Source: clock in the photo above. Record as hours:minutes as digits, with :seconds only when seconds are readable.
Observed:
12:46:30
